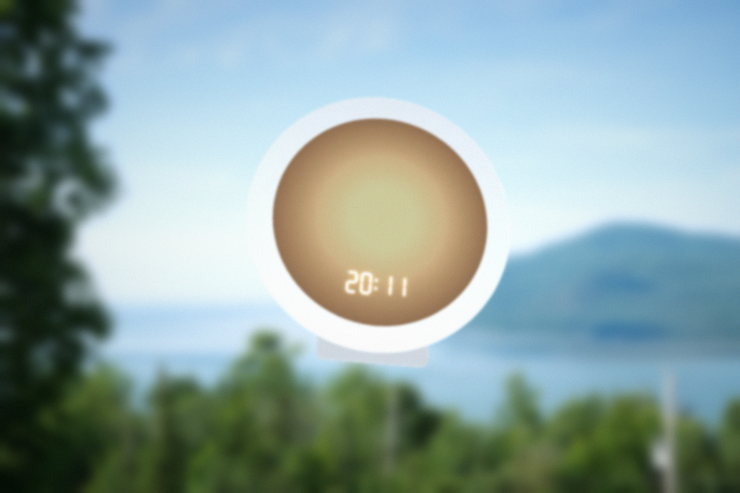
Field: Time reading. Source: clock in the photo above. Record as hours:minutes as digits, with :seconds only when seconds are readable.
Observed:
20:11
